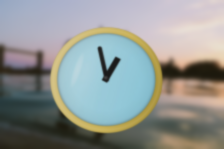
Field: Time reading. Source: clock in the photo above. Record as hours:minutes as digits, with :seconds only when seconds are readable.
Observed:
12:58
